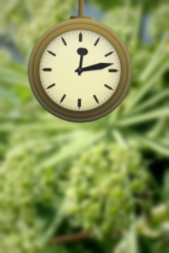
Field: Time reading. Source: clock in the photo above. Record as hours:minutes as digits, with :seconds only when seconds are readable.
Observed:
12:13
